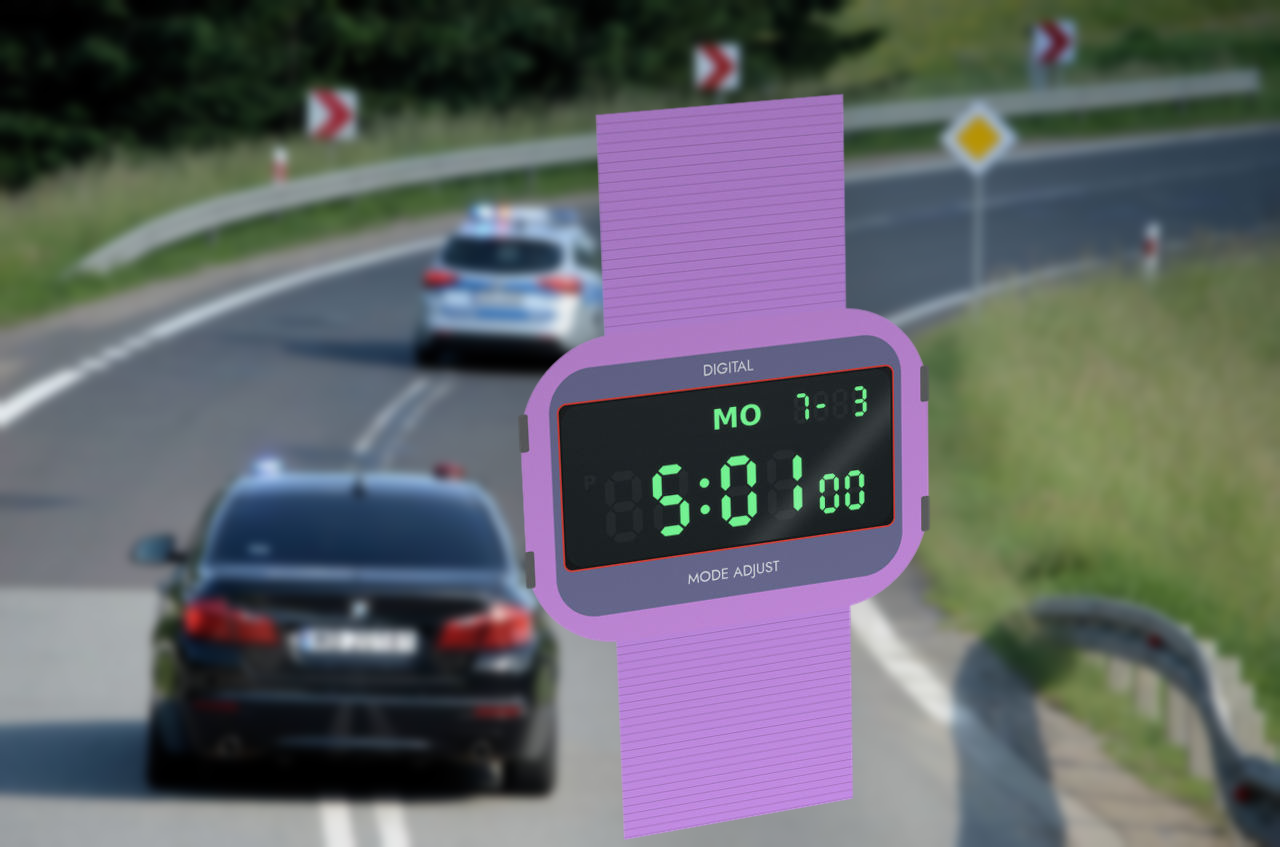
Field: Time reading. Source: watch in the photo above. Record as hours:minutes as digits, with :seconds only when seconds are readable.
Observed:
5:01:00
